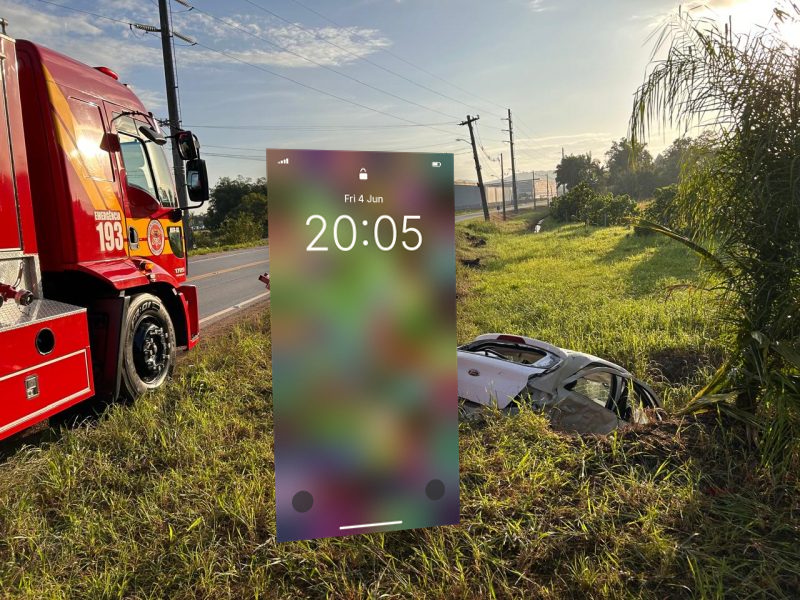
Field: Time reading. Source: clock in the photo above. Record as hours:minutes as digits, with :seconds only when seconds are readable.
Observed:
20:05
